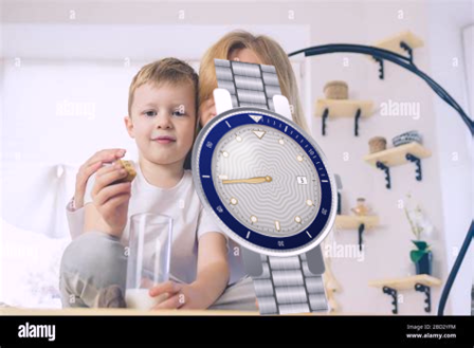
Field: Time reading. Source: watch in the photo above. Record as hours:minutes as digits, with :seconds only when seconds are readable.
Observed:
8:44
